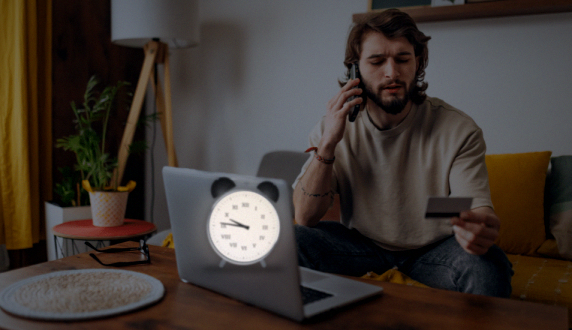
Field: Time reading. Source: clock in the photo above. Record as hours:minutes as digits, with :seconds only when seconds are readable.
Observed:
9:46
